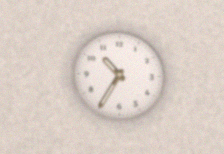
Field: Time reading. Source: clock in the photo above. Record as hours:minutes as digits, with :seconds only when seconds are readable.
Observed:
10:35
